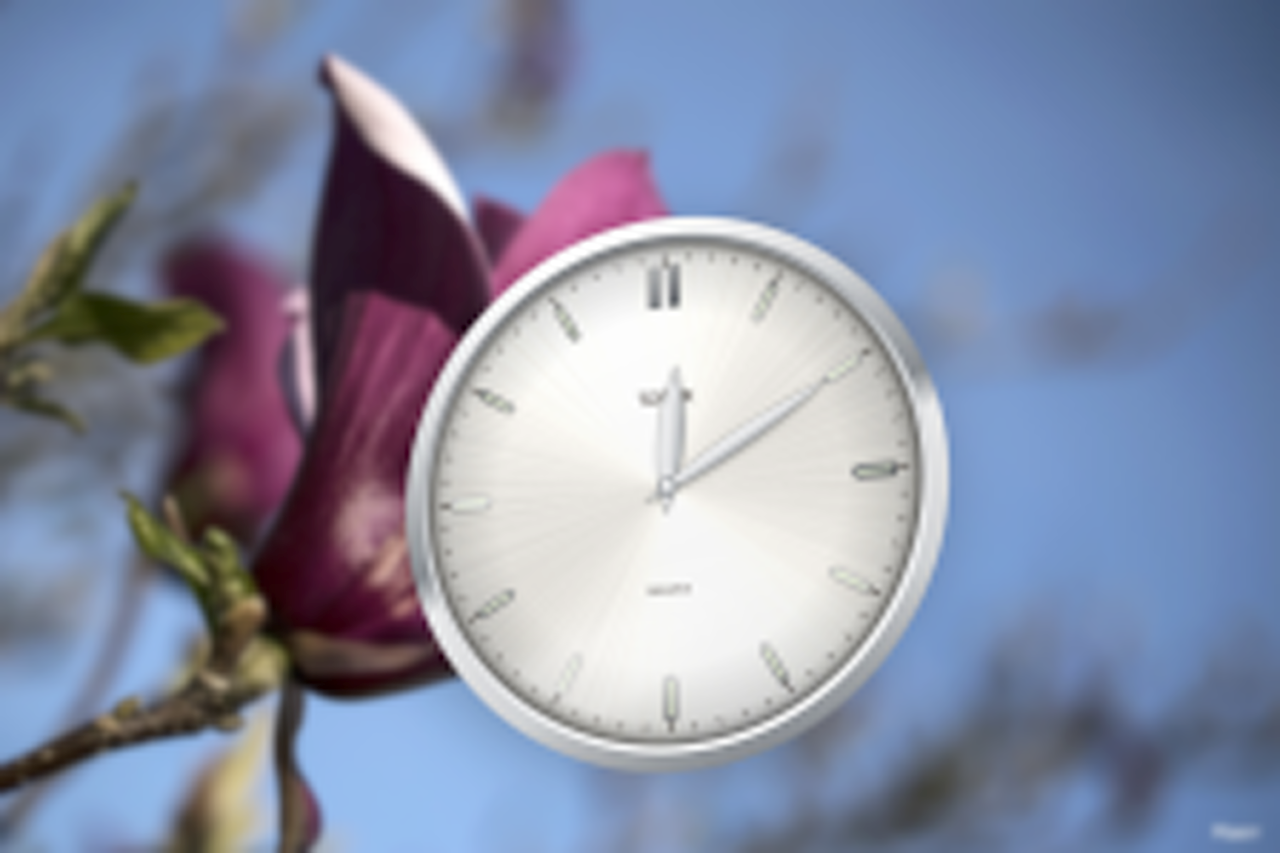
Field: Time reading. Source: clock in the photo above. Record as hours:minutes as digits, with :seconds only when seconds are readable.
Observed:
12:10
